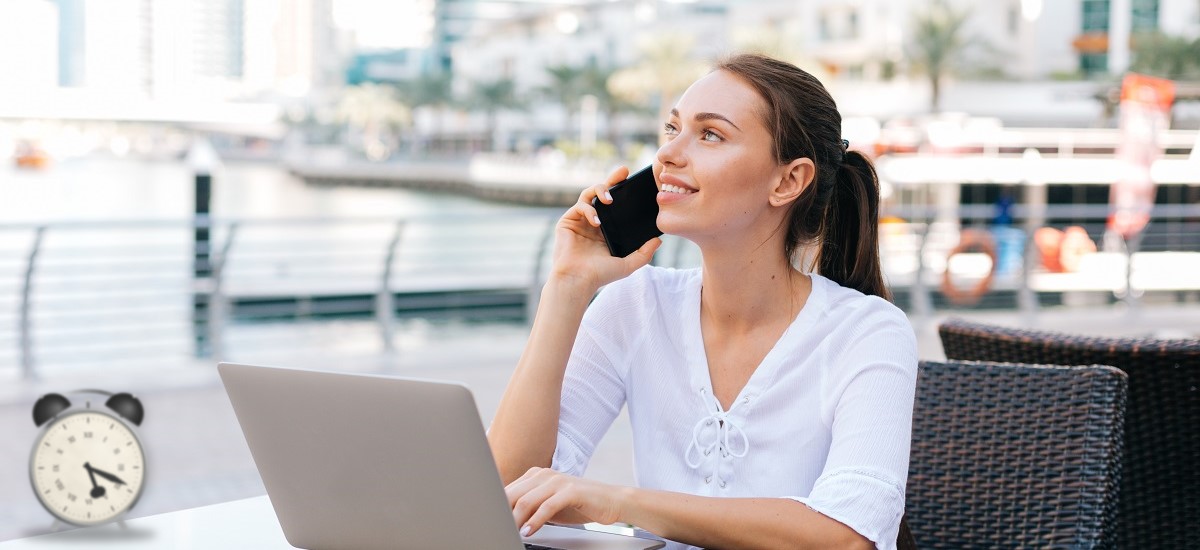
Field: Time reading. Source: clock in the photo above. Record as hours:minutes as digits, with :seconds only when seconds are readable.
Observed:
5:19
